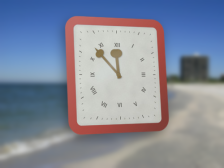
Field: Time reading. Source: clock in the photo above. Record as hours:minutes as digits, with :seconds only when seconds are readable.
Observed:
11:53
